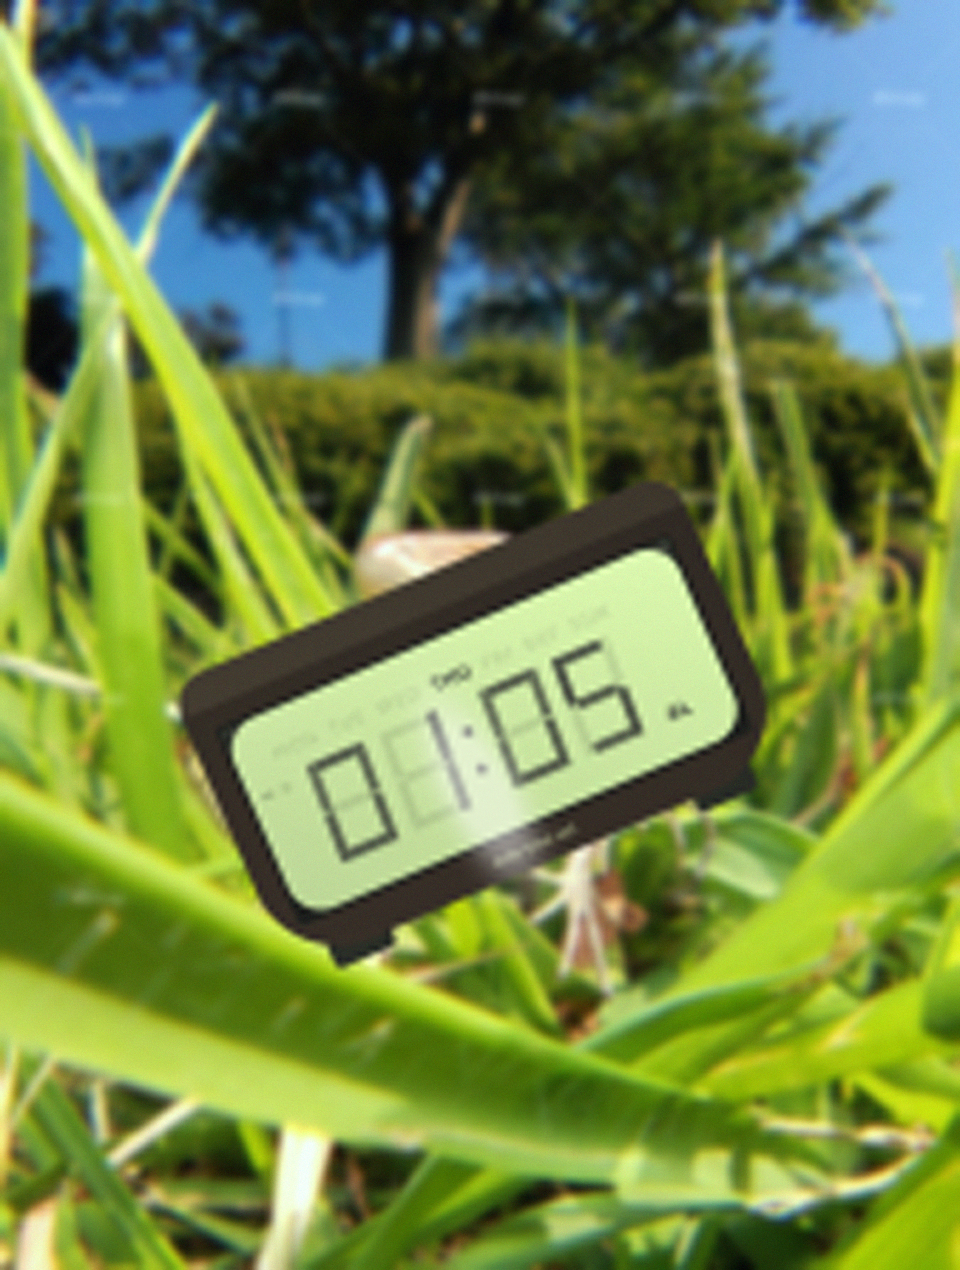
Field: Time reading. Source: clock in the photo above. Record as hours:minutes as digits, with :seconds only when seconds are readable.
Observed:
1:05
